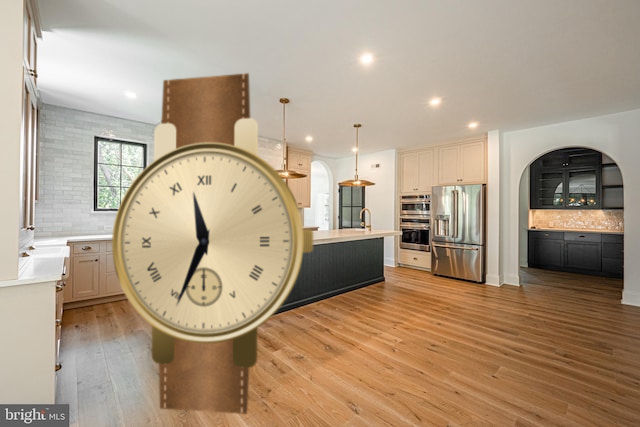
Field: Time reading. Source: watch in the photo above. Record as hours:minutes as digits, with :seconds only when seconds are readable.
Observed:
11:34
